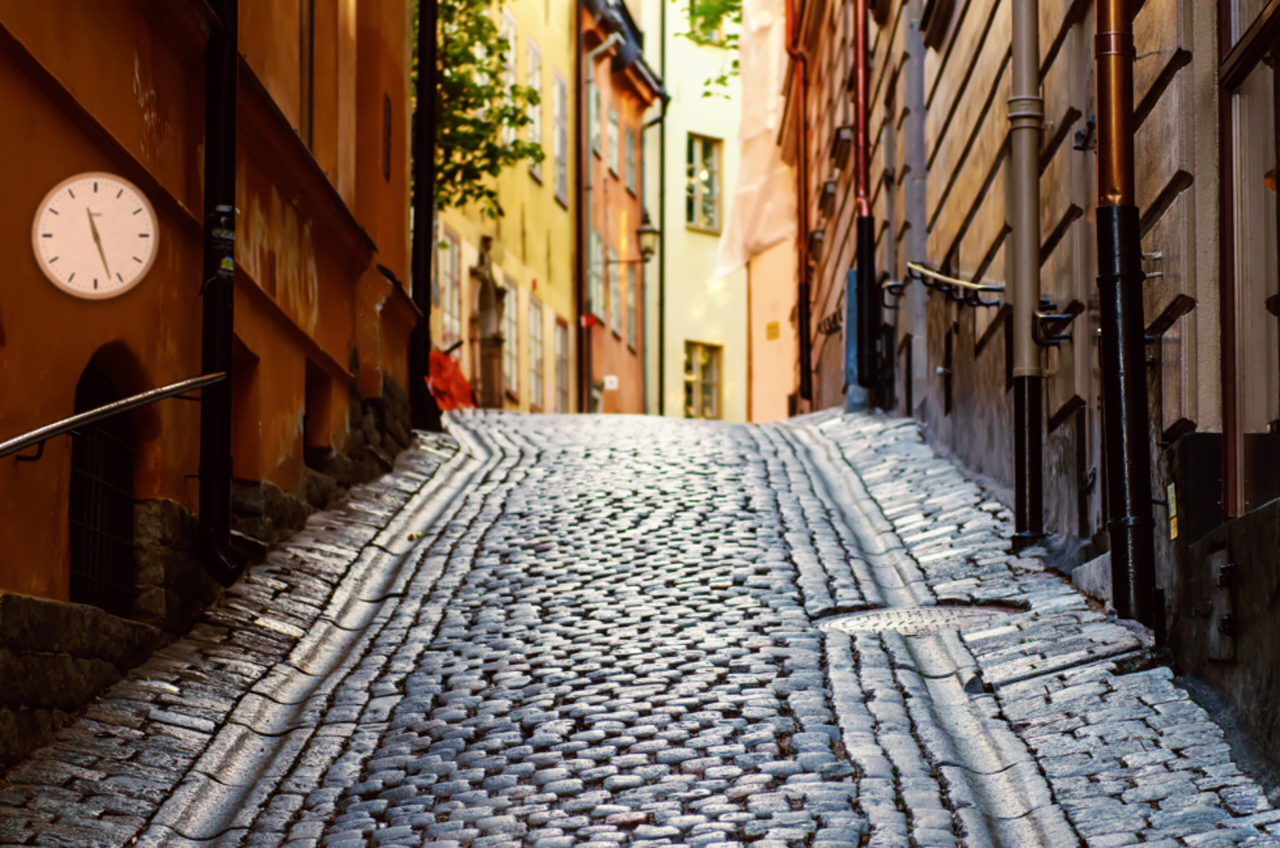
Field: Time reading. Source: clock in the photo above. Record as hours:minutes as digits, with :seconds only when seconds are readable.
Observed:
11:27
